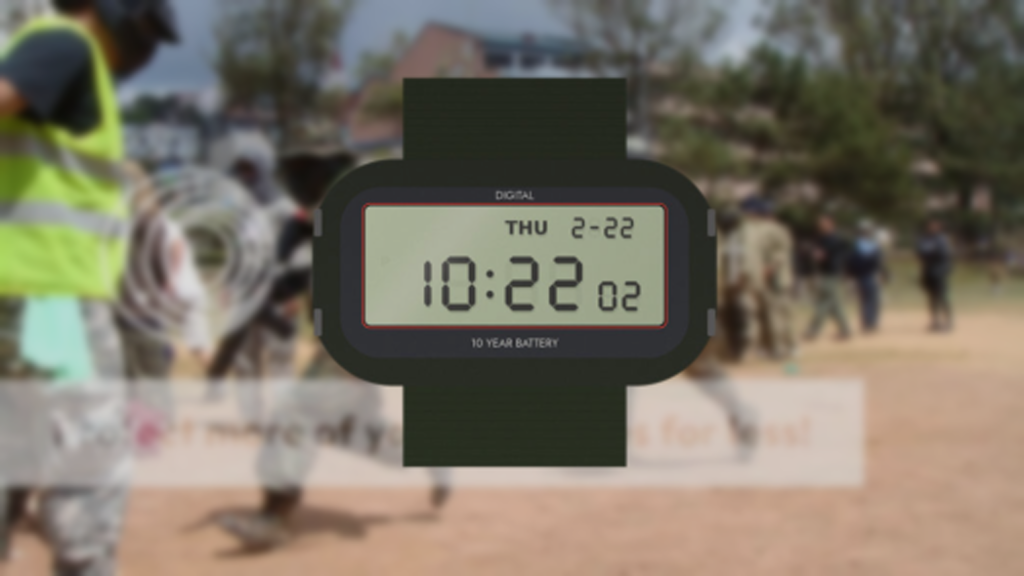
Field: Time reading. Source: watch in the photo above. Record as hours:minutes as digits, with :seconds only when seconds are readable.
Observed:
10:22:02
